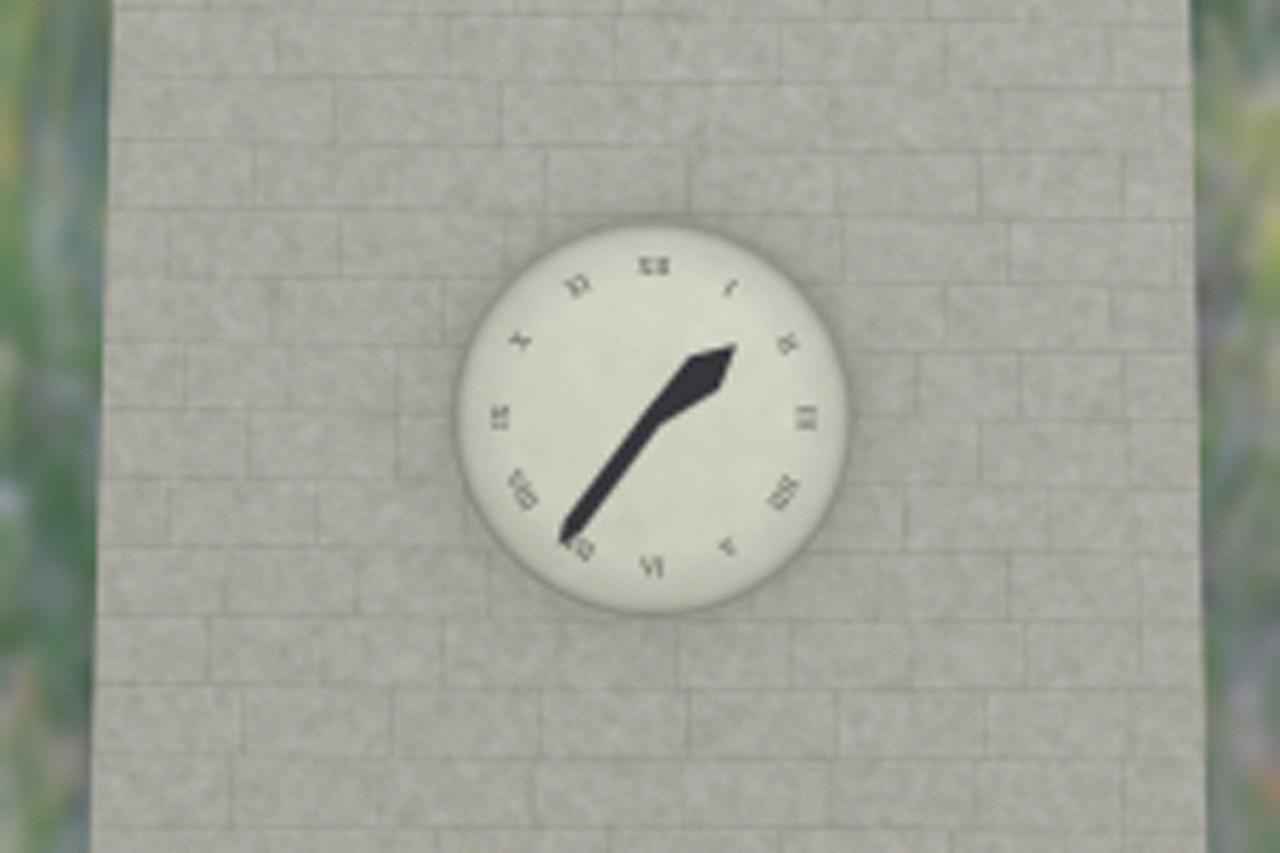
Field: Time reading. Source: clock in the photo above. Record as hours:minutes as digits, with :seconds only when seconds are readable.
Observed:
1:36
